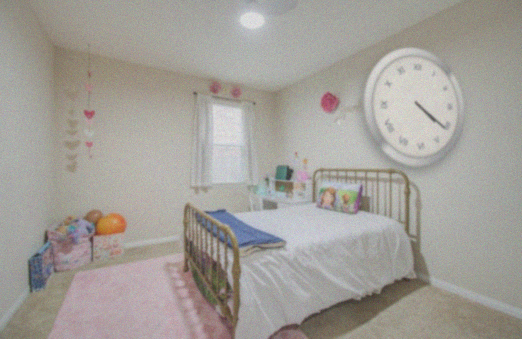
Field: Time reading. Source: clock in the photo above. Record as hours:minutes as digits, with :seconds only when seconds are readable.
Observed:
4:21
